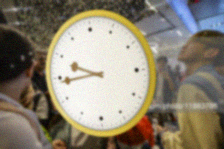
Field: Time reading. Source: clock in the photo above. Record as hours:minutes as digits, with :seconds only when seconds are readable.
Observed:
9:44
